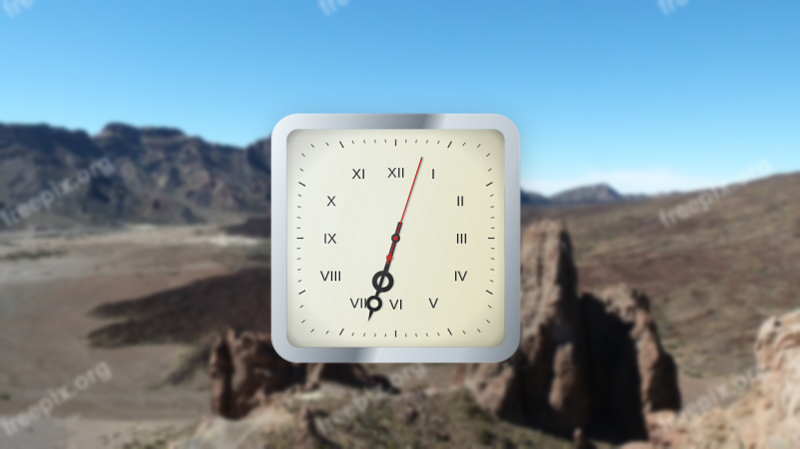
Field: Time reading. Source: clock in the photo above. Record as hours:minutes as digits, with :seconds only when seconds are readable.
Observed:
6:33:03
